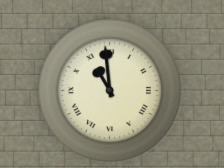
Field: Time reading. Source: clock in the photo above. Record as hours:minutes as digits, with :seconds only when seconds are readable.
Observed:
10:59
